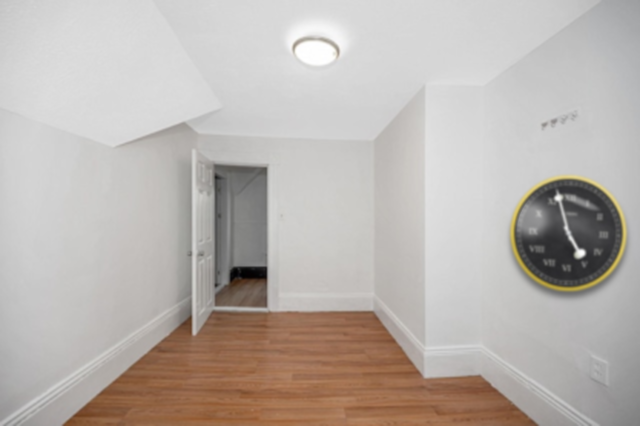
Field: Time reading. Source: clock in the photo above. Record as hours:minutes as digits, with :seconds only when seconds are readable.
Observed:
4:57
